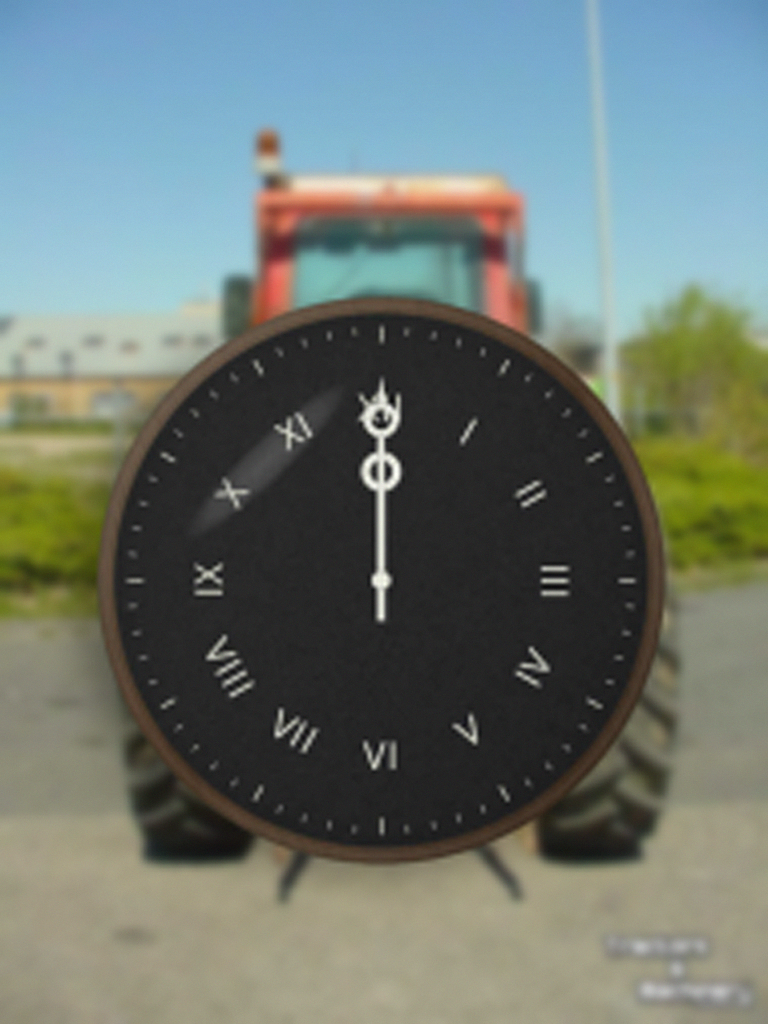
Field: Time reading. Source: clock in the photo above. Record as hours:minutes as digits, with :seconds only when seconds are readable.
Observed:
12:00
